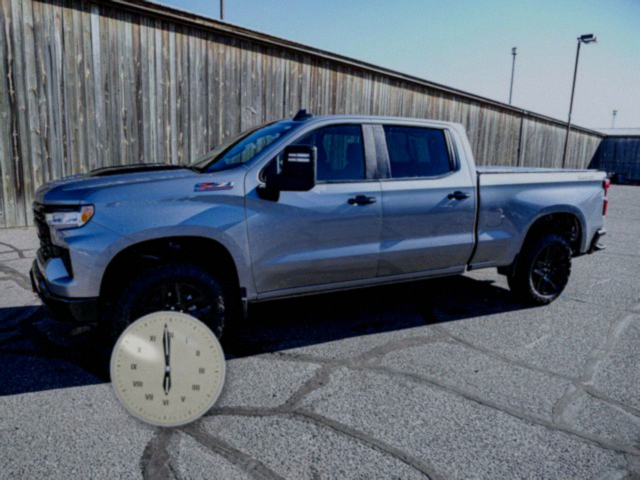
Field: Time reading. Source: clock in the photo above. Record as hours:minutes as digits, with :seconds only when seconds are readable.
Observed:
5:59
